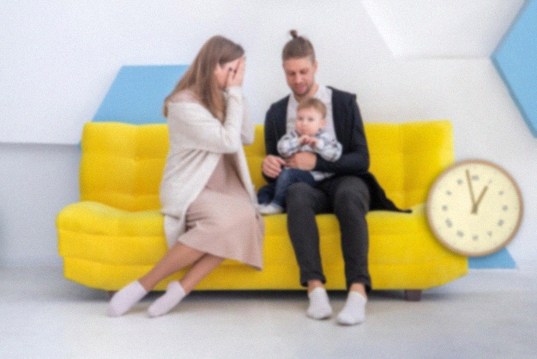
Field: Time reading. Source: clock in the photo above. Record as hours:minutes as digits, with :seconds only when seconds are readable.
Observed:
12:58
